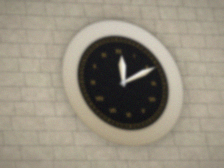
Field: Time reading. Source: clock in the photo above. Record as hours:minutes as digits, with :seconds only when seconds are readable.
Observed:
12:11
